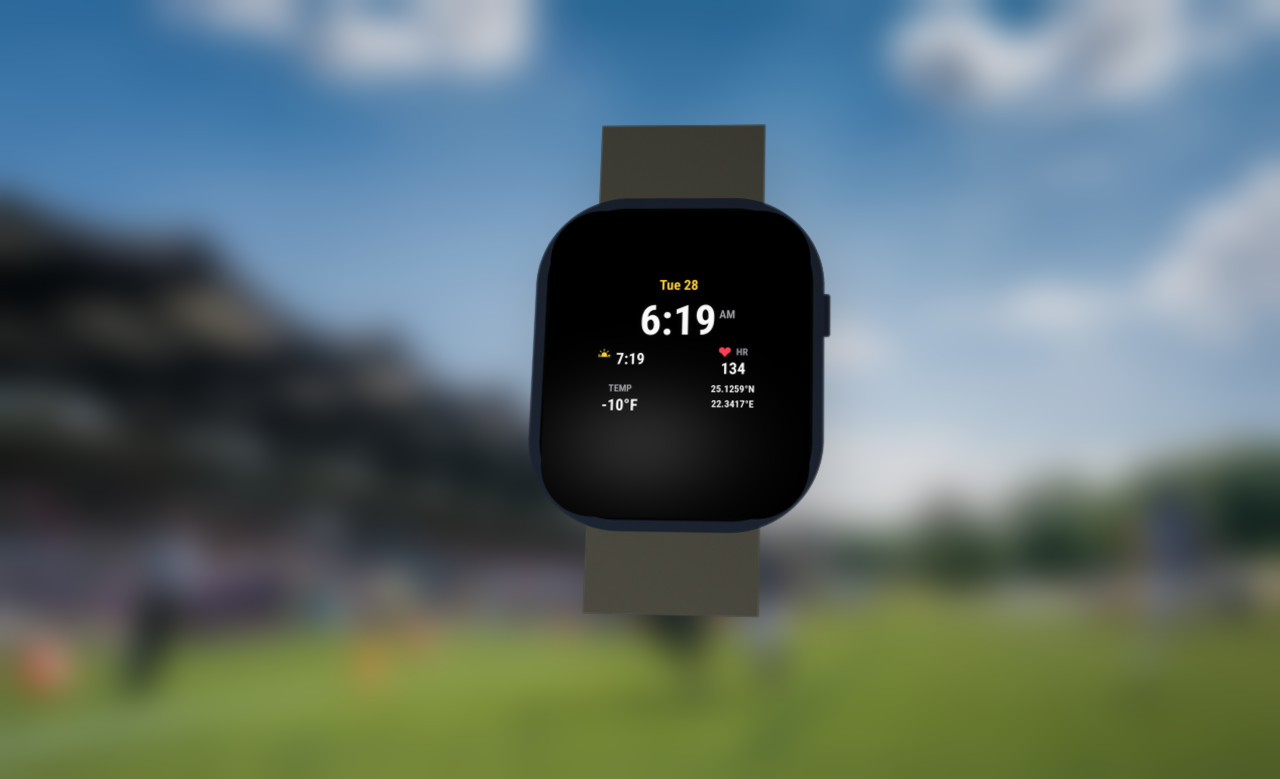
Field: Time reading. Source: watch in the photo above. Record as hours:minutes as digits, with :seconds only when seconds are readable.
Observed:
6:19
